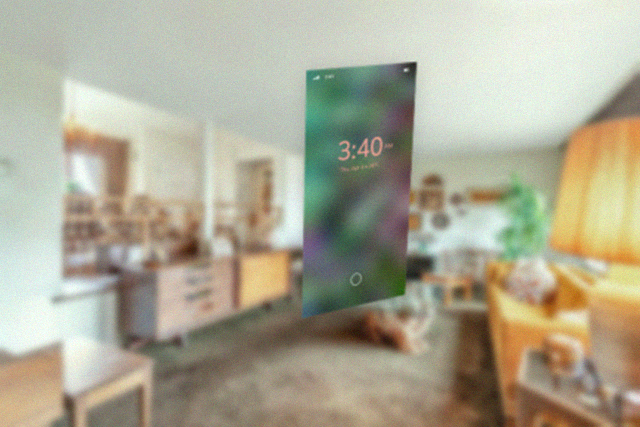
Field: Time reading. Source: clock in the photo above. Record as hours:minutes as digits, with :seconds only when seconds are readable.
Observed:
3:40
